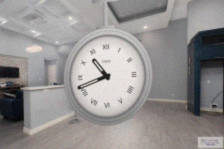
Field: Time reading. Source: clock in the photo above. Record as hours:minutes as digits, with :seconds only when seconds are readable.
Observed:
10:42
